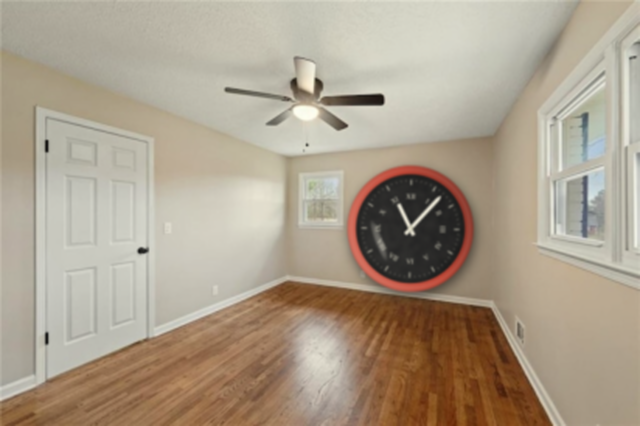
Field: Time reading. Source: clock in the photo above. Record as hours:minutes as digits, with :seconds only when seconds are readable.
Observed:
11:07
